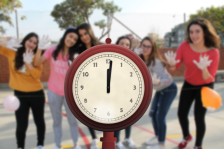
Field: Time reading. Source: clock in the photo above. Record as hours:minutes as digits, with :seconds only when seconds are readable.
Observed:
12:01
